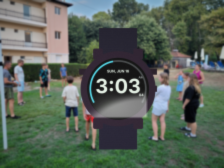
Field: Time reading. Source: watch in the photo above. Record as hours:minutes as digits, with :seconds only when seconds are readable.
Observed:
3:03
